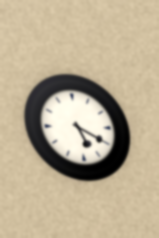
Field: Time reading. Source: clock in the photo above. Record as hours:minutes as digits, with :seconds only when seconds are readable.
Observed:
5:20
